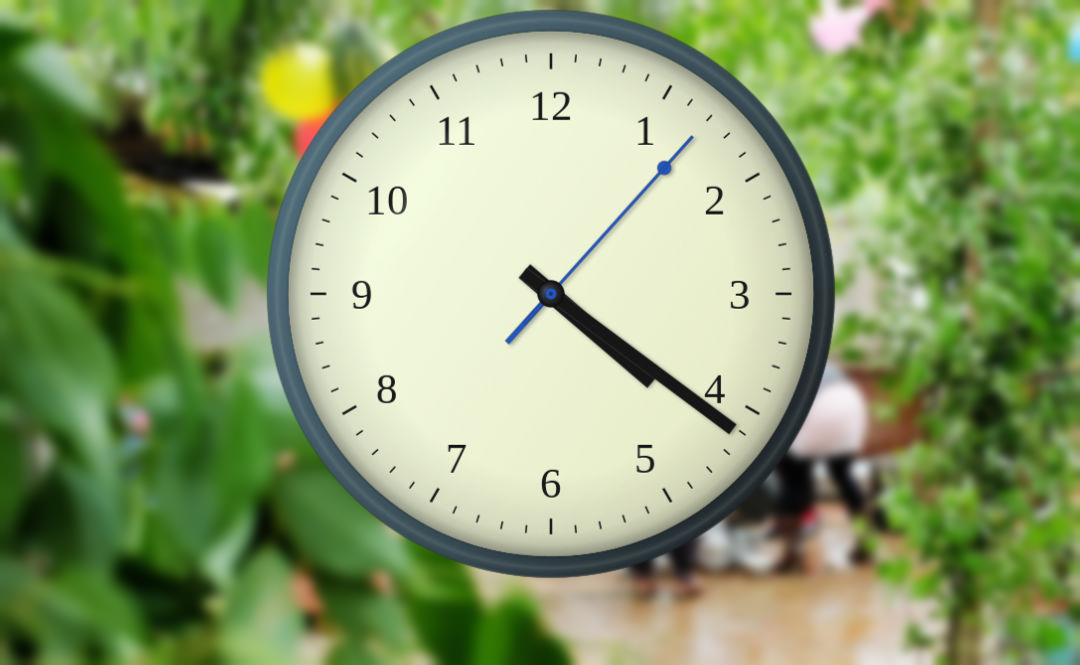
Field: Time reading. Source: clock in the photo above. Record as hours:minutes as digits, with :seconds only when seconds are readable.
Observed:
4:21:07
